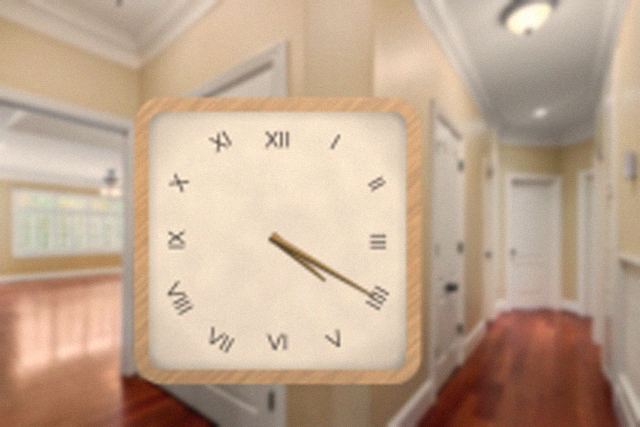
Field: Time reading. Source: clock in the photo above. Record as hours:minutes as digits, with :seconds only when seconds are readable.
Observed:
4:20
